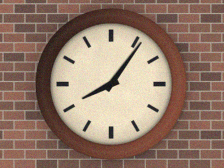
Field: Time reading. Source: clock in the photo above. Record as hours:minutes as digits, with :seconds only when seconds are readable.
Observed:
8:06
